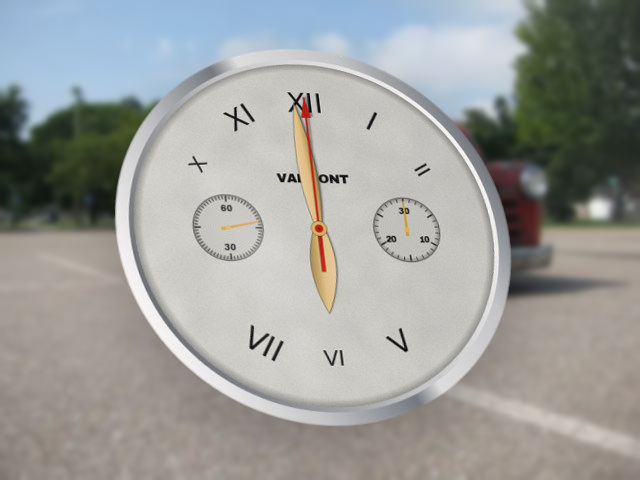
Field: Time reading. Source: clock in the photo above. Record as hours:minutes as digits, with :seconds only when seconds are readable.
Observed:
5:59:13
